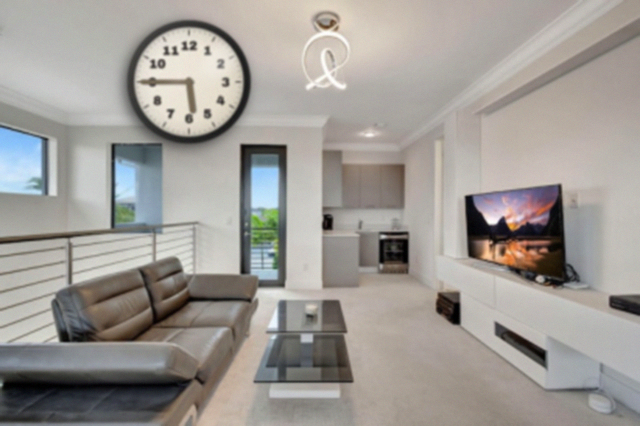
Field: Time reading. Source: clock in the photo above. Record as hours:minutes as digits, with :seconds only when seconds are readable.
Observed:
5:45
